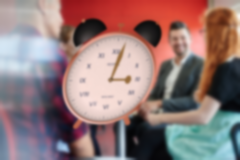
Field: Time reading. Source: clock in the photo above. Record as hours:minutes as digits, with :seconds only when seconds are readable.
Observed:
3:02
